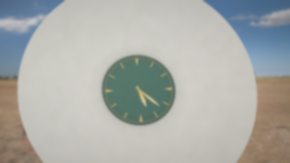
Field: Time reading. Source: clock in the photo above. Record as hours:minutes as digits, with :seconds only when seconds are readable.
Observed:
5:22
